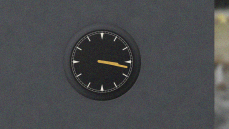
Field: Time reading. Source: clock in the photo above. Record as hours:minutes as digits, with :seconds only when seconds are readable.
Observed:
3:17
